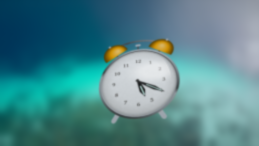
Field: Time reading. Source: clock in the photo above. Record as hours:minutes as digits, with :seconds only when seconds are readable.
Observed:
5:20
